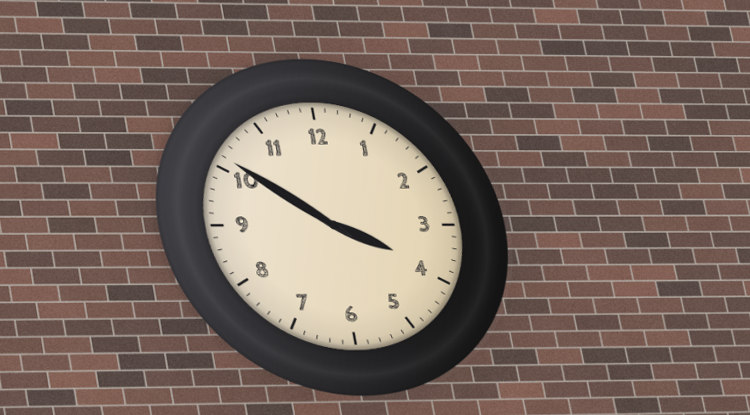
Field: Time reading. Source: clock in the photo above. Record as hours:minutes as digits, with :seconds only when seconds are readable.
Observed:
3:51
